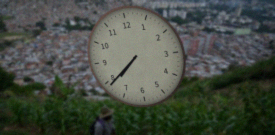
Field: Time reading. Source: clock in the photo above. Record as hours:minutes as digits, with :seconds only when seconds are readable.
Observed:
7:39
